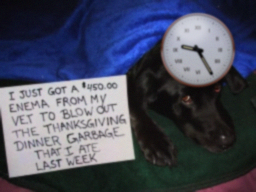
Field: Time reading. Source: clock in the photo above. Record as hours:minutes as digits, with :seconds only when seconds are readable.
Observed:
9:25
